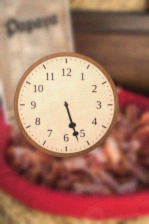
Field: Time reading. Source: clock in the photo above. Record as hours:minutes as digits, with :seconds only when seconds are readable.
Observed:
5:27
